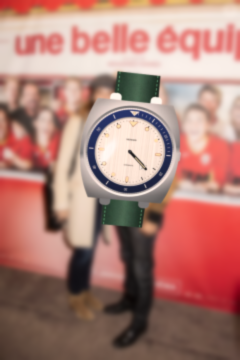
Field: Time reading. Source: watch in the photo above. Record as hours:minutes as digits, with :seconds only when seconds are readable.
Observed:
4:22
